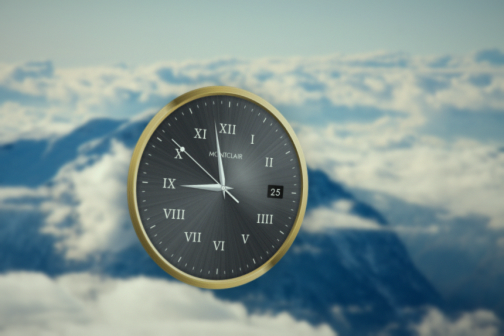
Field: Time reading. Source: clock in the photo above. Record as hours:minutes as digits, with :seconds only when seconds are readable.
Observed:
8:57:51
